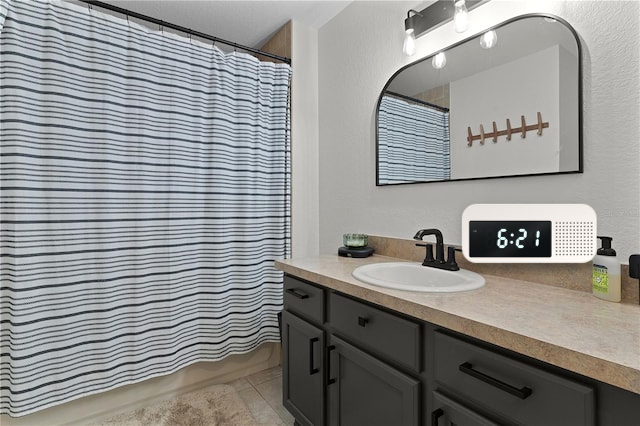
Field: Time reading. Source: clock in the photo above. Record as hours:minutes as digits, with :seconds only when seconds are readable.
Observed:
6:21
